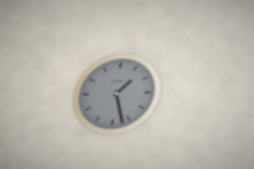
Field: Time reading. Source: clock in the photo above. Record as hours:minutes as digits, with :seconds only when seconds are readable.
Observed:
1:27
